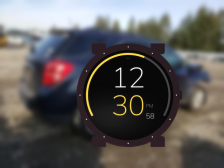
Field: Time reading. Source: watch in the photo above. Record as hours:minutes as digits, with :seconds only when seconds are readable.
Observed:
12:30:58
